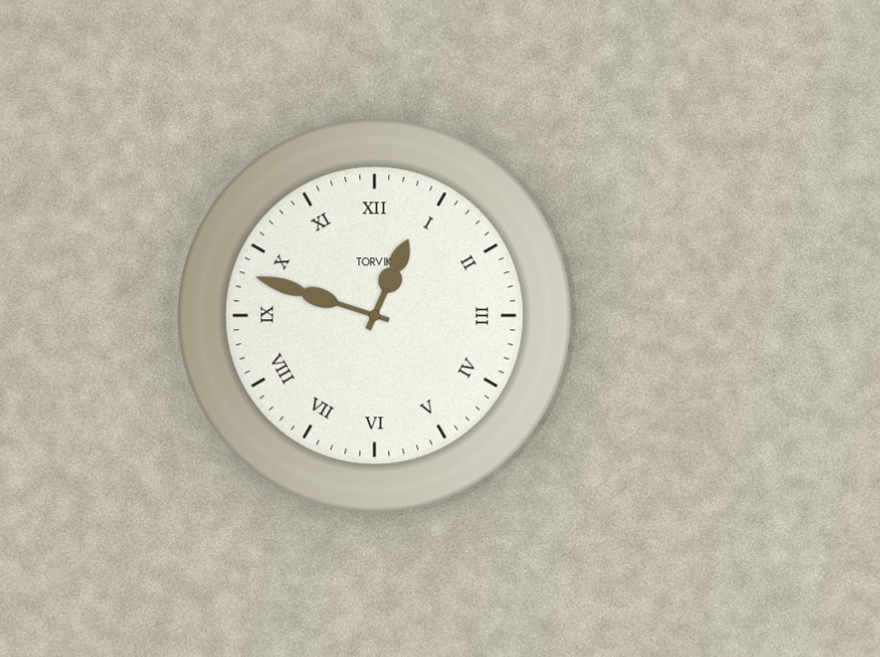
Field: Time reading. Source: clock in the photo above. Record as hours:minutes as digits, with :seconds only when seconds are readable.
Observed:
12:48
